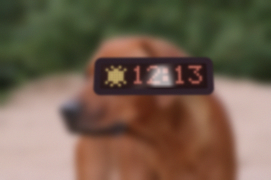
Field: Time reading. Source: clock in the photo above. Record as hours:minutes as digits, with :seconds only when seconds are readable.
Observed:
12:13
